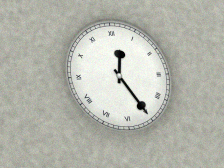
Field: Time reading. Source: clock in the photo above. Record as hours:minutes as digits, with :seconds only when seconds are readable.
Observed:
12:25
